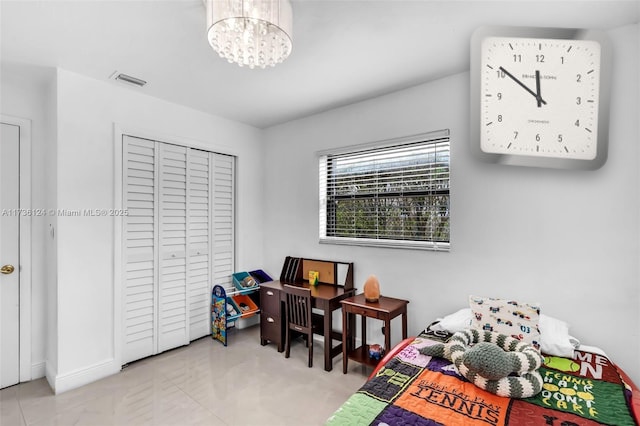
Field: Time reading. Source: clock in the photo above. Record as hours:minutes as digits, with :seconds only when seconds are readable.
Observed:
11:51
